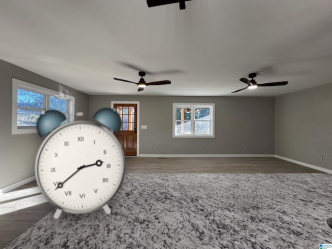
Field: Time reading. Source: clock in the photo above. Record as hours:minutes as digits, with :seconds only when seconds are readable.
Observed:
2:39
